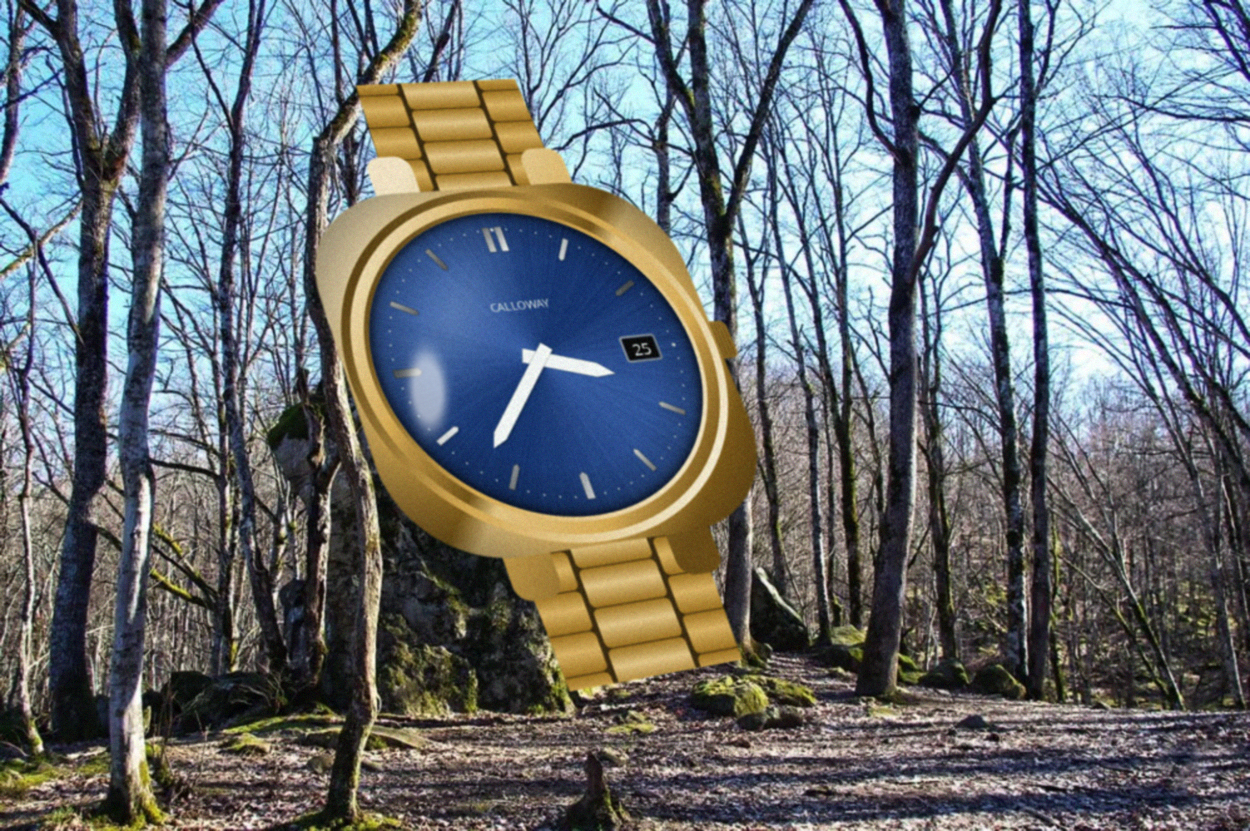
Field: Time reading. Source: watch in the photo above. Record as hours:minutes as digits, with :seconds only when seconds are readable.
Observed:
3:37
